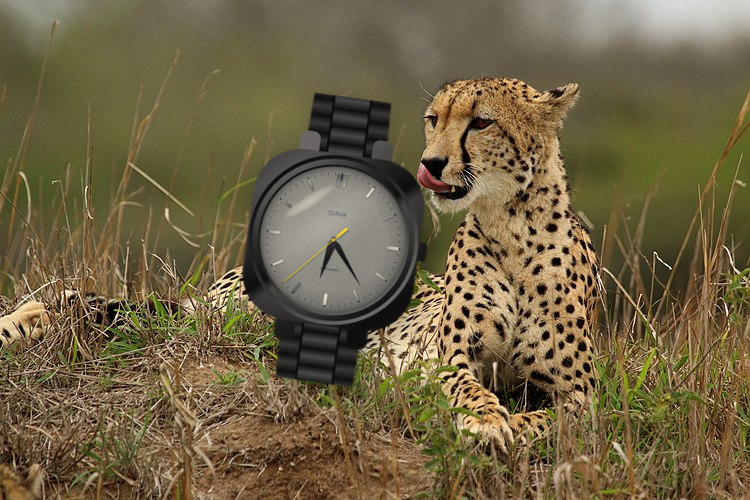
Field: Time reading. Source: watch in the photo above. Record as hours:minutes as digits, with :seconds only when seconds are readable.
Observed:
6:23:37
